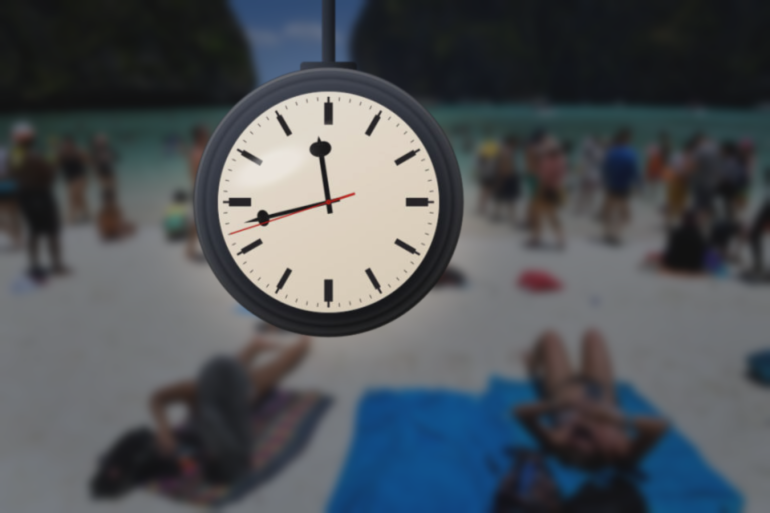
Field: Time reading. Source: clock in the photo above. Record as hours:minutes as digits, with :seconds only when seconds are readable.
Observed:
11:42:42
